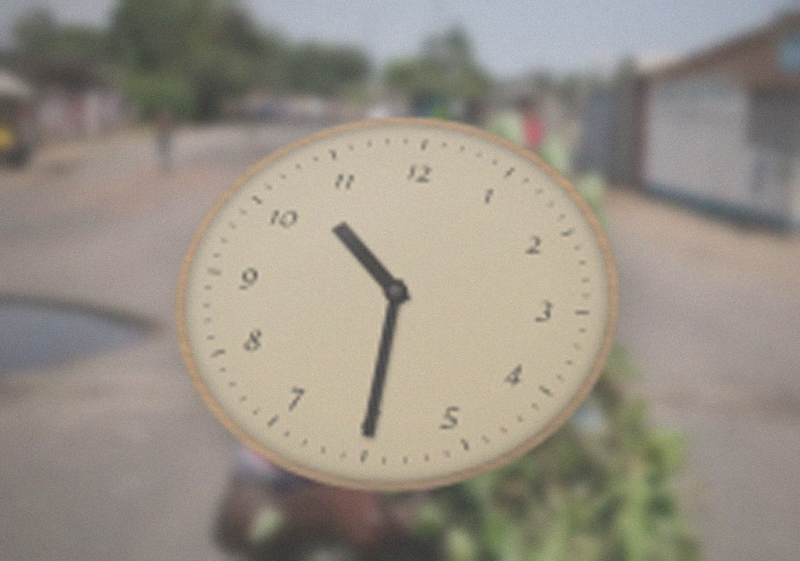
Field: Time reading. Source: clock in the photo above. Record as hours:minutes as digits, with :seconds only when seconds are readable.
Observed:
10:30
